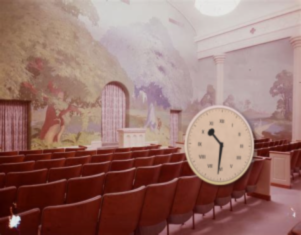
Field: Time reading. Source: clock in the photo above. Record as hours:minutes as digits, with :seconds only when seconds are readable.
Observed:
10:31
